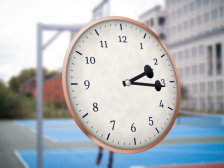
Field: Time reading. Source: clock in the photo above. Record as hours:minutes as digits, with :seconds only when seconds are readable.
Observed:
2:16
